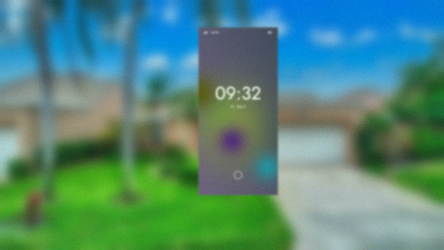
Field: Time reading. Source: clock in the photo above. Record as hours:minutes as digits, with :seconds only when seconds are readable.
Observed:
9:32
